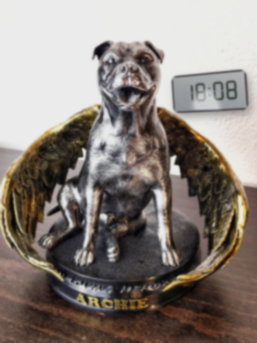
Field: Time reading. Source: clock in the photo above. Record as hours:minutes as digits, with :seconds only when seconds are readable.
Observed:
18:08
